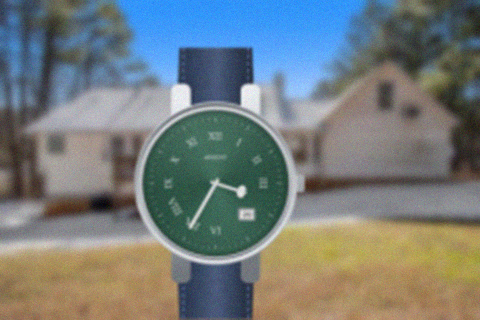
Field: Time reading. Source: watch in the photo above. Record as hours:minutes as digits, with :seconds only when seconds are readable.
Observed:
3:35
